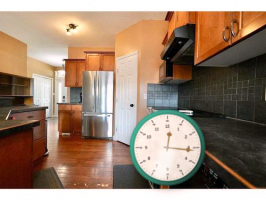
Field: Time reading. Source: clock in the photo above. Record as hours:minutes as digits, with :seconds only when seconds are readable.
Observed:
12:16
